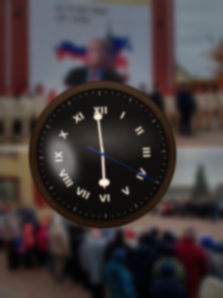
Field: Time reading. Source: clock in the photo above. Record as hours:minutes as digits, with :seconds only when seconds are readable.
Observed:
5:59:20
